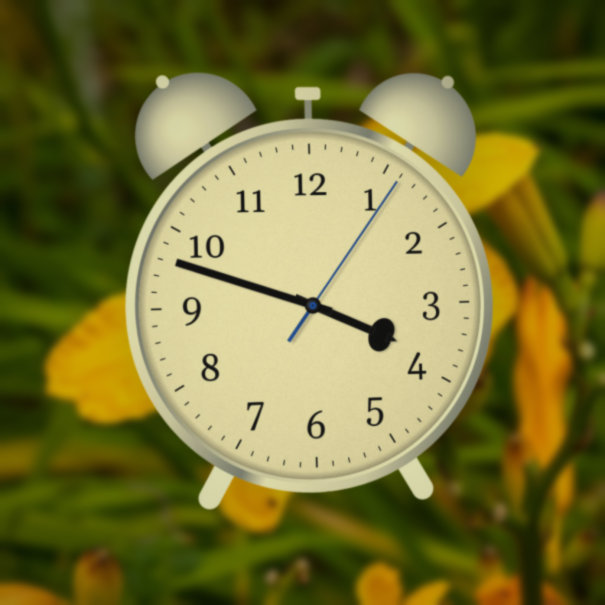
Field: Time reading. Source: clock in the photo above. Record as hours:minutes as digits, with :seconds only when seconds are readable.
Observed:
3:48:06
